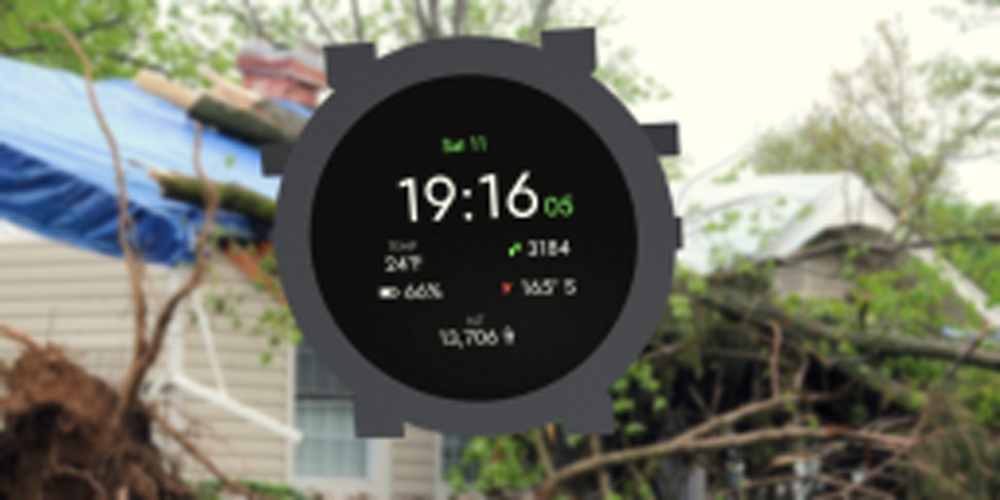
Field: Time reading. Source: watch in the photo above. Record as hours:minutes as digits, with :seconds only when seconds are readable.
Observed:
19:16
